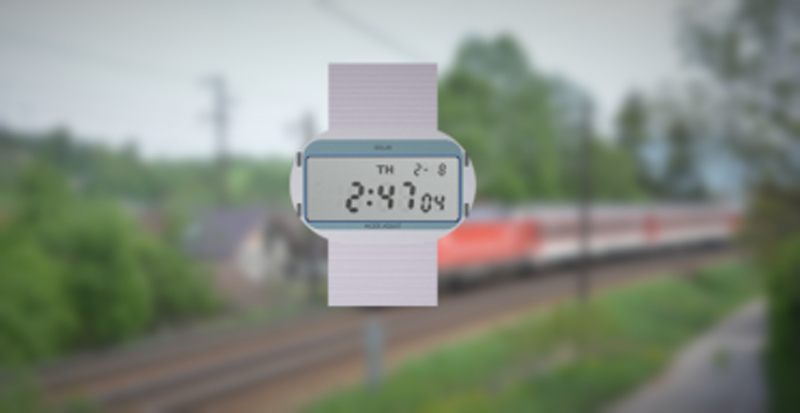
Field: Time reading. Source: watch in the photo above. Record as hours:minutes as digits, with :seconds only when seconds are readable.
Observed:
2:47:04
